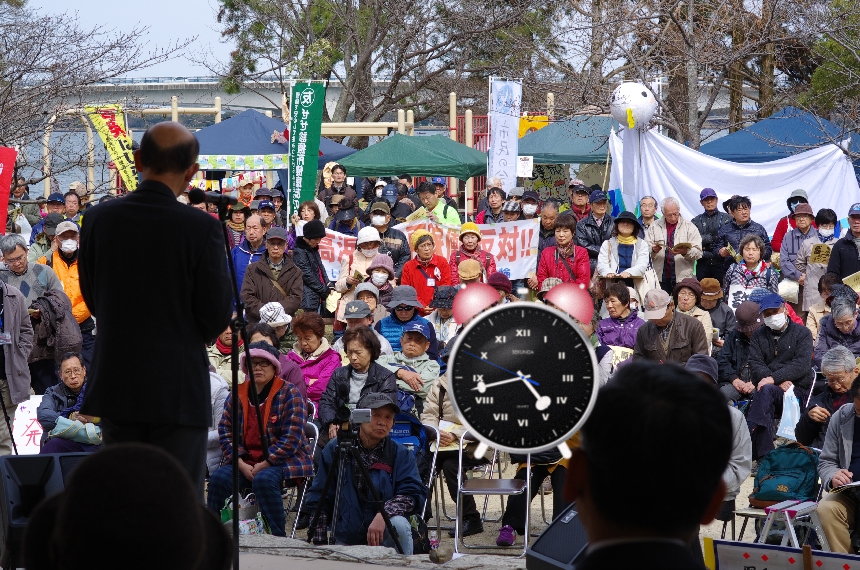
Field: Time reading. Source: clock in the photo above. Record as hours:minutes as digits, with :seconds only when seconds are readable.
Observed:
4:42:49
